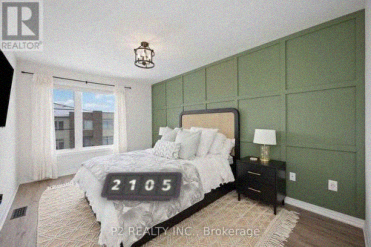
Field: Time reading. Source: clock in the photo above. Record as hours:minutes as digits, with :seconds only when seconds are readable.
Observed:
21:05
